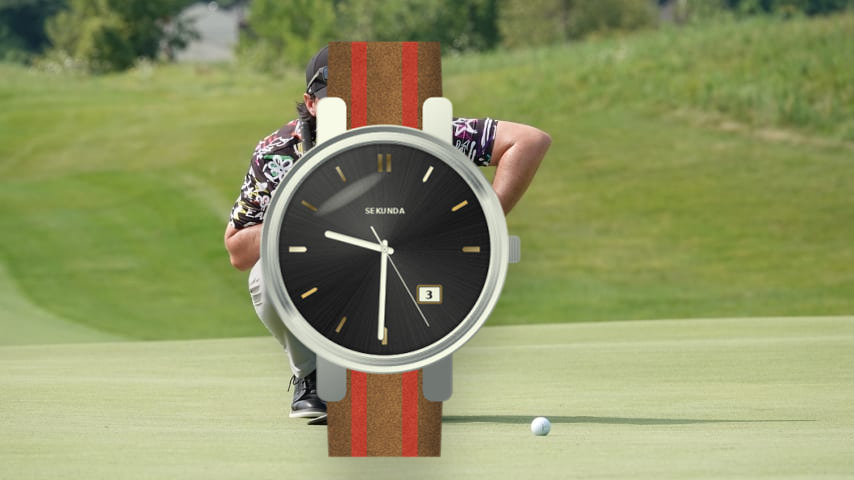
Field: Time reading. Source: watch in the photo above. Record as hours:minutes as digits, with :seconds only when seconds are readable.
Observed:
9:30:25
